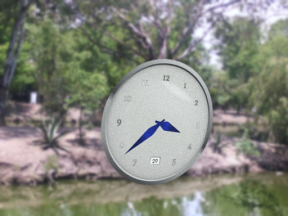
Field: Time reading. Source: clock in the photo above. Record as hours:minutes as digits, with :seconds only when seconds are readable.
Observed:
3:38
